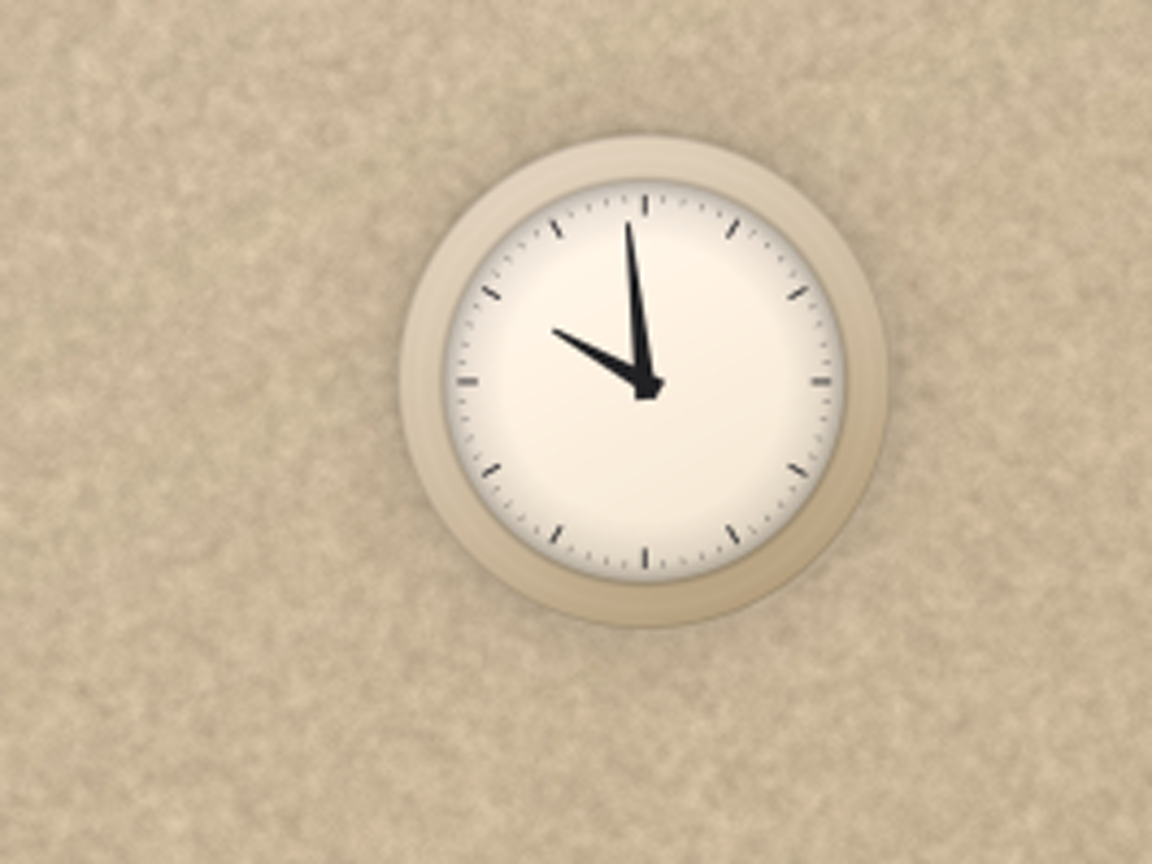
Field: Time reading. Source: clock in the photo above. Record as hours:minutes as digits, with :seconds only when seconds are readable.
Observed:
9:59
